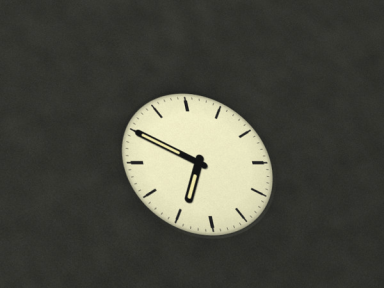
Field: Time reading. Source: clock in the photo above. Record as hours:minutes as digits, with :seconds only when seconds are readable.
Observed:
6:50
